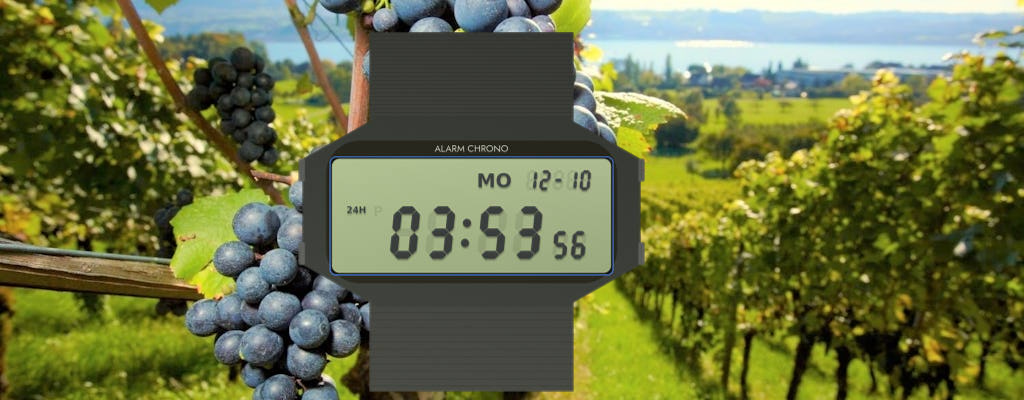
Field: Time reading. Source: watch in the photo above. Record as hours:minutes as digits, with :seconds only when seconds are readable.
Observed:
3:53:56
